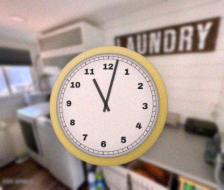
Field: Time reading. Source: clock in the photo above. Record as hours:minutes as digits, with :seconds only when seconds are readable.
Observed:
11:02
